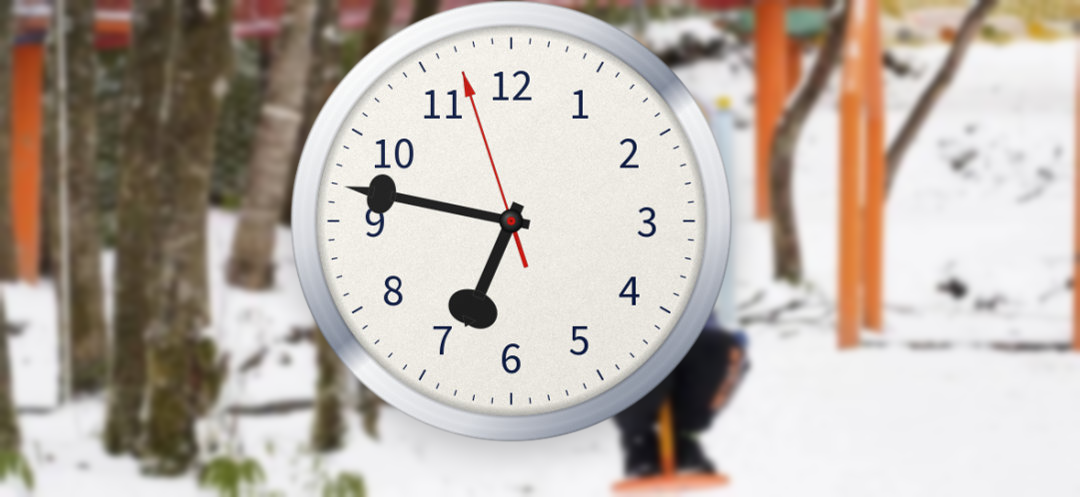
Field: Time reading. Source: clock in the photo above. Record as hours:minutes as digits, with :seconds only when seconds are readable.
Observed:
6:46:57
